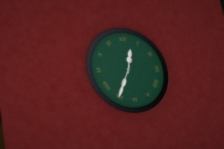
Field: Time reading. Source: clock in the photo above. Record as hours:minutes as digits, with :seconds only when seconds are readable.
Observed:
12:35
